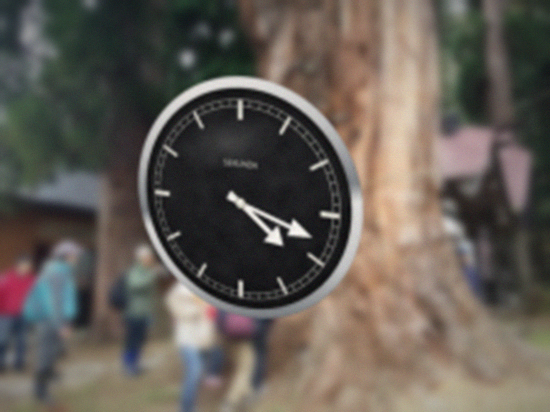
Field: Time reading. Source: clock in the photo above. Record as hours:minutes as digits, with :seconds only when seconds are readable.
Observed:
4:18
